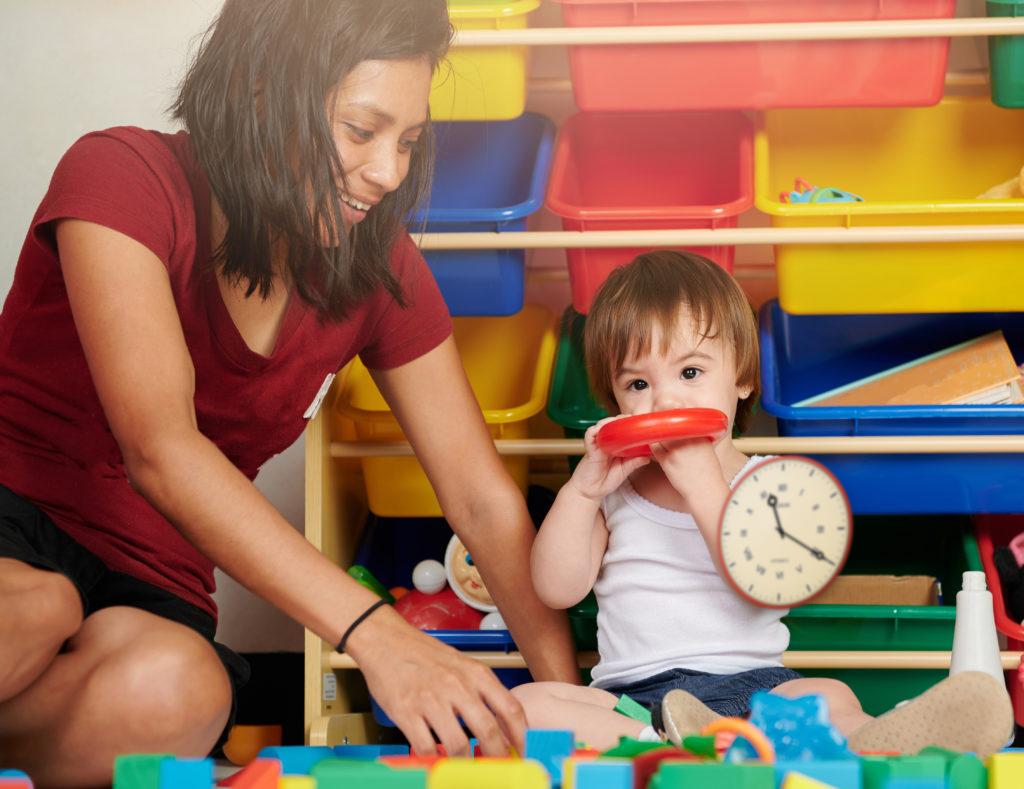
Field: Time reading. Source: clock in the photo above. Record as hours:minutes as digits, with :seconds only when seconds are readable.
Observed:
11:20
